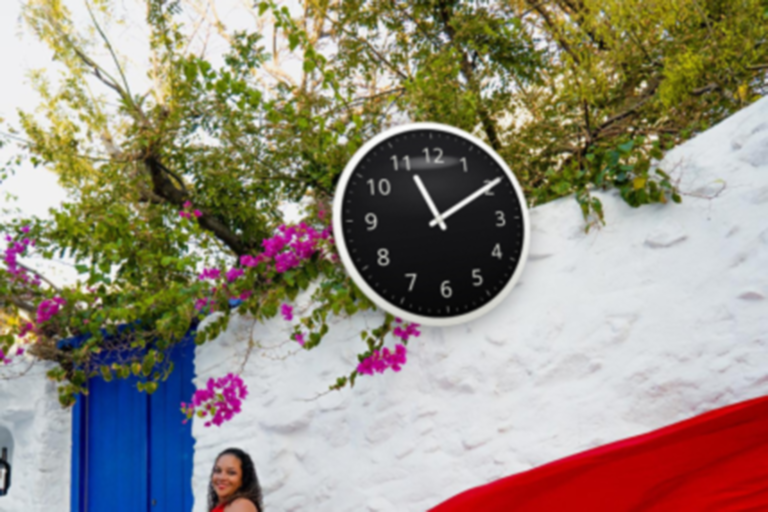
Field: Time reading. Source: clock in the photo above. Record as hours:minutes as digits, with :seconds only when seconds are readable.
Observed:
11:10
